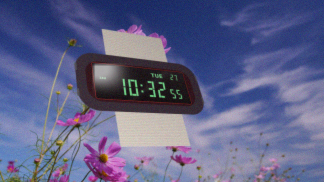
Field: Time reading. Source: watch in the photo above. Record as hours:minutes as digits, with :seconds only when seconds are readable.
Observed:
10:32:55
